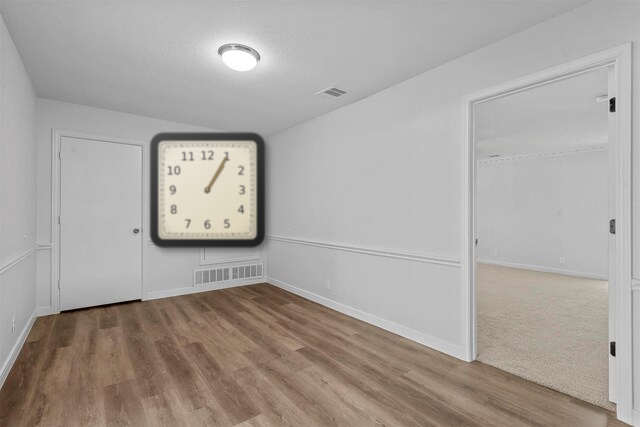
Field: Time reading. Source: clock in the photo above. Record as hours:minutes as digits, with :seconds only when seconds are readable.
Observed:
1:05
